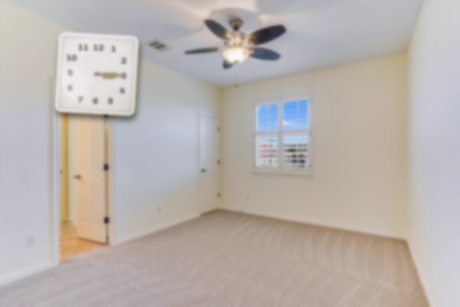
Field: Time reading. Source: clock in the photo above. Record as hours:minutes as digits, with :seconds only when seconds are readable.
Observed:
3:15
